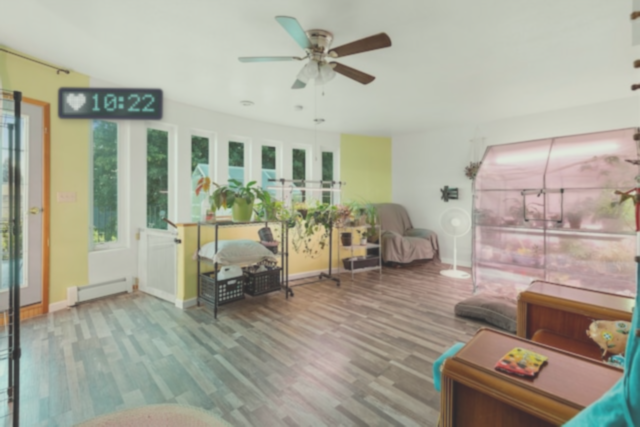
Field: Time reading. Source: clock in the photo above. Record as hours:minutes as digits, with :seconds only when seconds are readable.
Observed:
10:22
